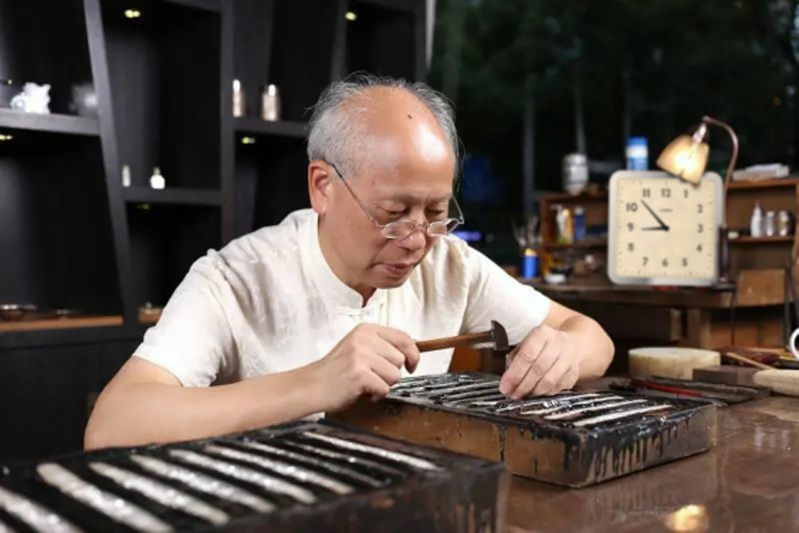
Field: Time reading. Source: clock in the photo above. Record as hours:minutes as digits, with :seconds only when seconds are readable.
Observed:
8:53
